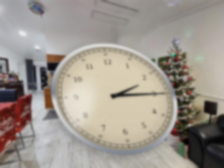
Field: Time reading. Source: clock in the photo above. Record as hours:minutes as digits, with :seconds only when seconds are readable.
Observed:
2:15
